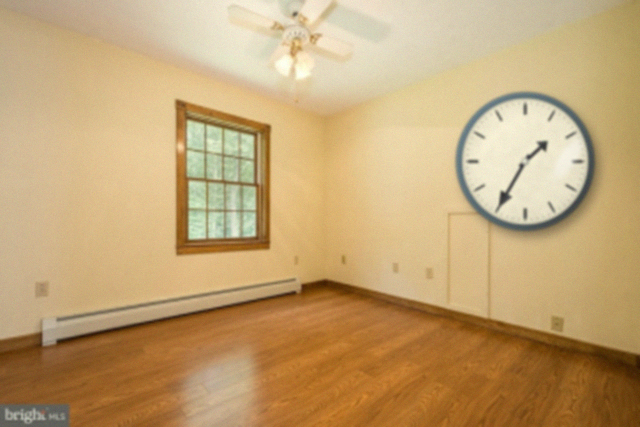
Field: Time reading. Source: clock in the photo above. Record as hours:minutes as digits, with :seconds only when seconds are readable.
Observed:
1:35
